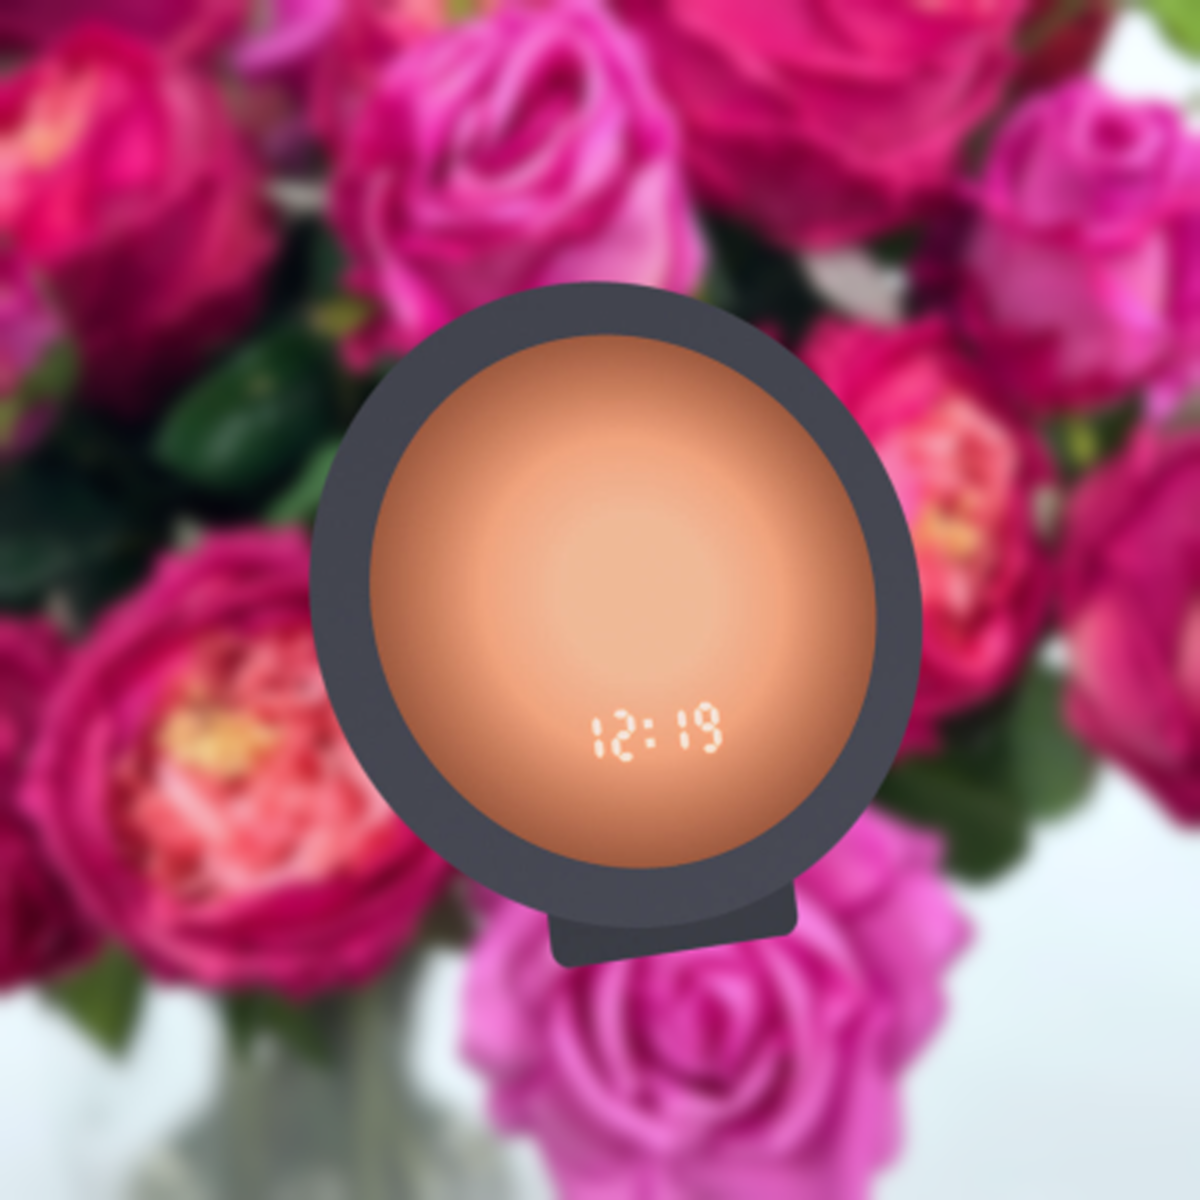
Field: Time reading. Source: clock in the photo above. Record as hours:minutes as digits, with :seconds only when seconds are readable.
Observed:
12:19
